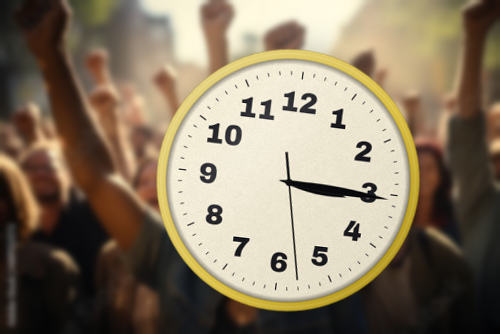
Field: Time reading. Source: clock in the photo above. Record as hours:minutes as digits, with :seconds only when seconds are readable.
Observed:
3:15:28
